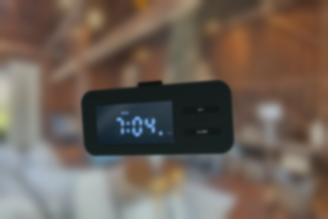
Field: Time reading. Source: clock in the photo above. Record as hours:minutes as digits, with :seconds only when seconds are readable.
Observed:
7:04
